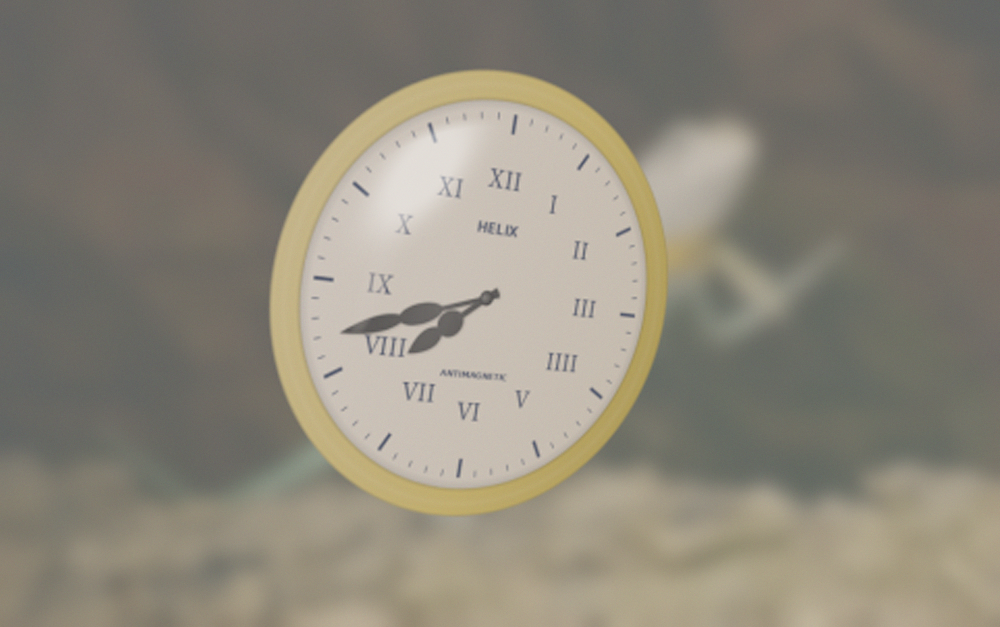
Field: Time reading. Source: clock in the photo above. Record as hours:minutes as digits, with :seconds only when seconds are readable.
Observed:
7:42
